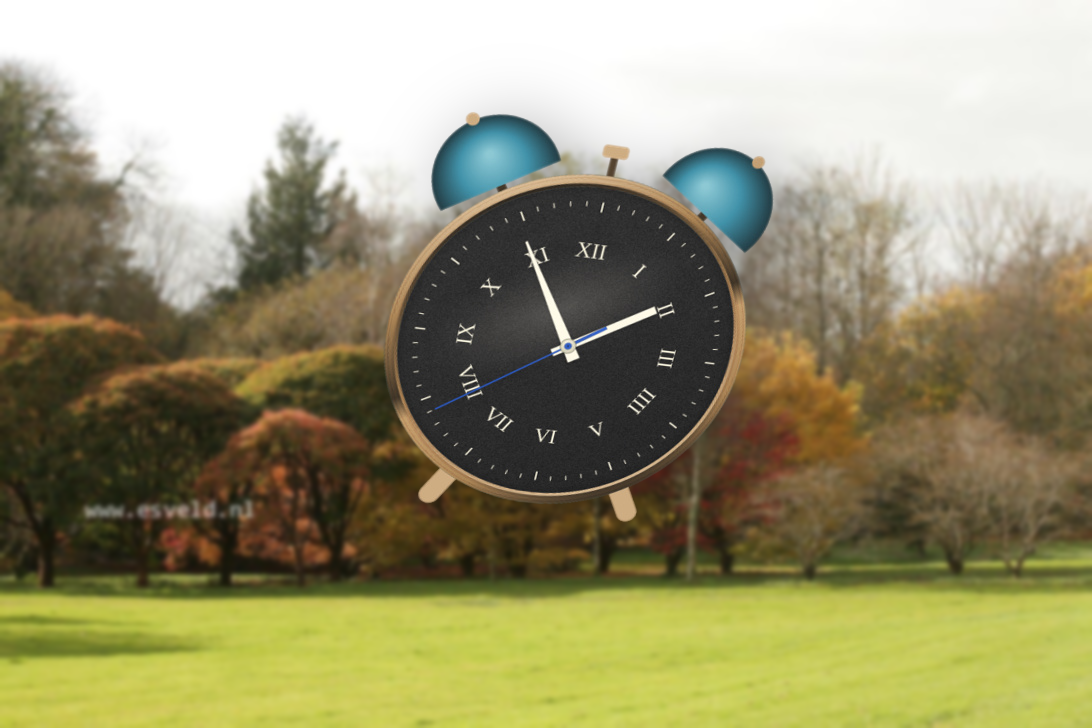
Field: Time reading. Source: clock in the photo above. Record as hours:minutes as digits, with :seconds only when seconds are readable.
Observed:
1:54:39
